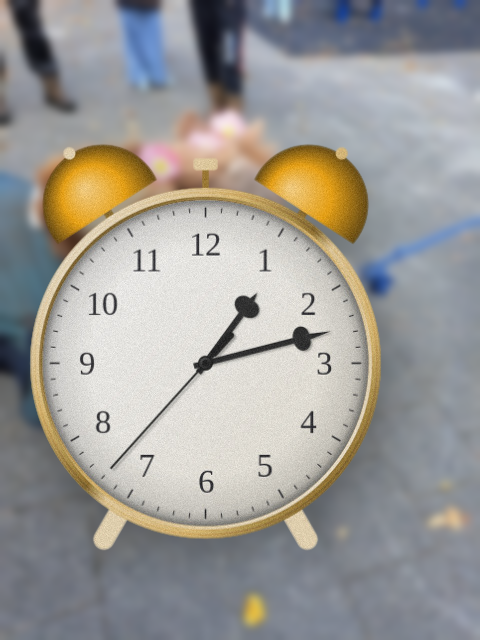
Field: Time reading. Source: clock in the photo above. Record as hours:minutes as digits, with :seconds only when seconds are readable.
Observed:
1:12:37
